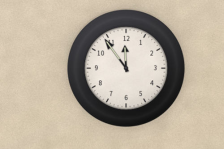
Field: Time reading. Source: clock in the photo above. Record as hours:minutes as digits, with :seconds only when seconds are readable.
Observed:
11:54
